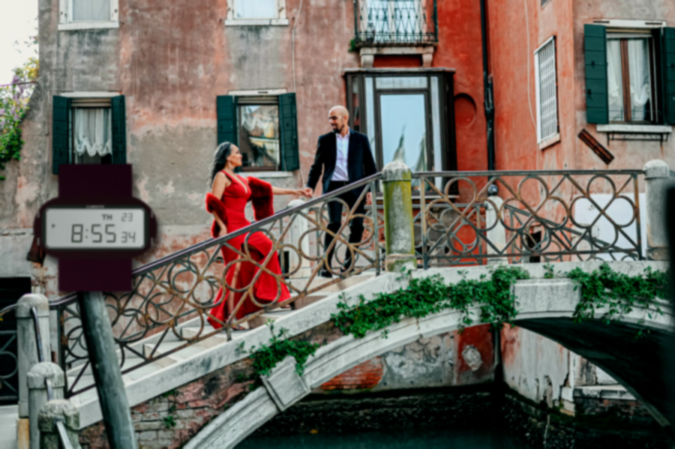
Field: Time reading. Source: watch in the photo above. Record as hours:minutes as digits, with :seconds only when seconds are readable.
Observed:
8:55
